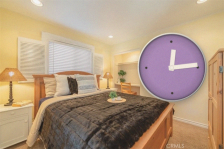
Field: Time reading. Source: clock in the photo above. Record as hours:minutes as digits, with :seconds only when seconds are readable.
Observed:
12:14
